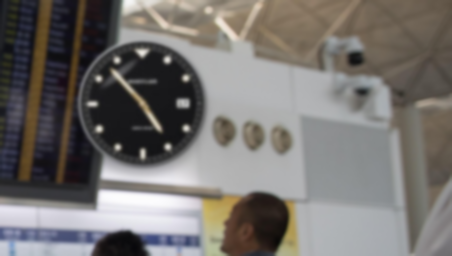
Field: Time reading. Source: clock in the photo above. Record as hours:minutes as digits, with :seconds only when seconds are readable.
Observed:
4:53
